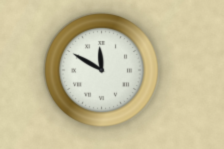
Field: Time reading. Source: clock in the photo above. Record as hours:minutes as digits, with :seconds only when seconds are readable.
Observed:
11:50
